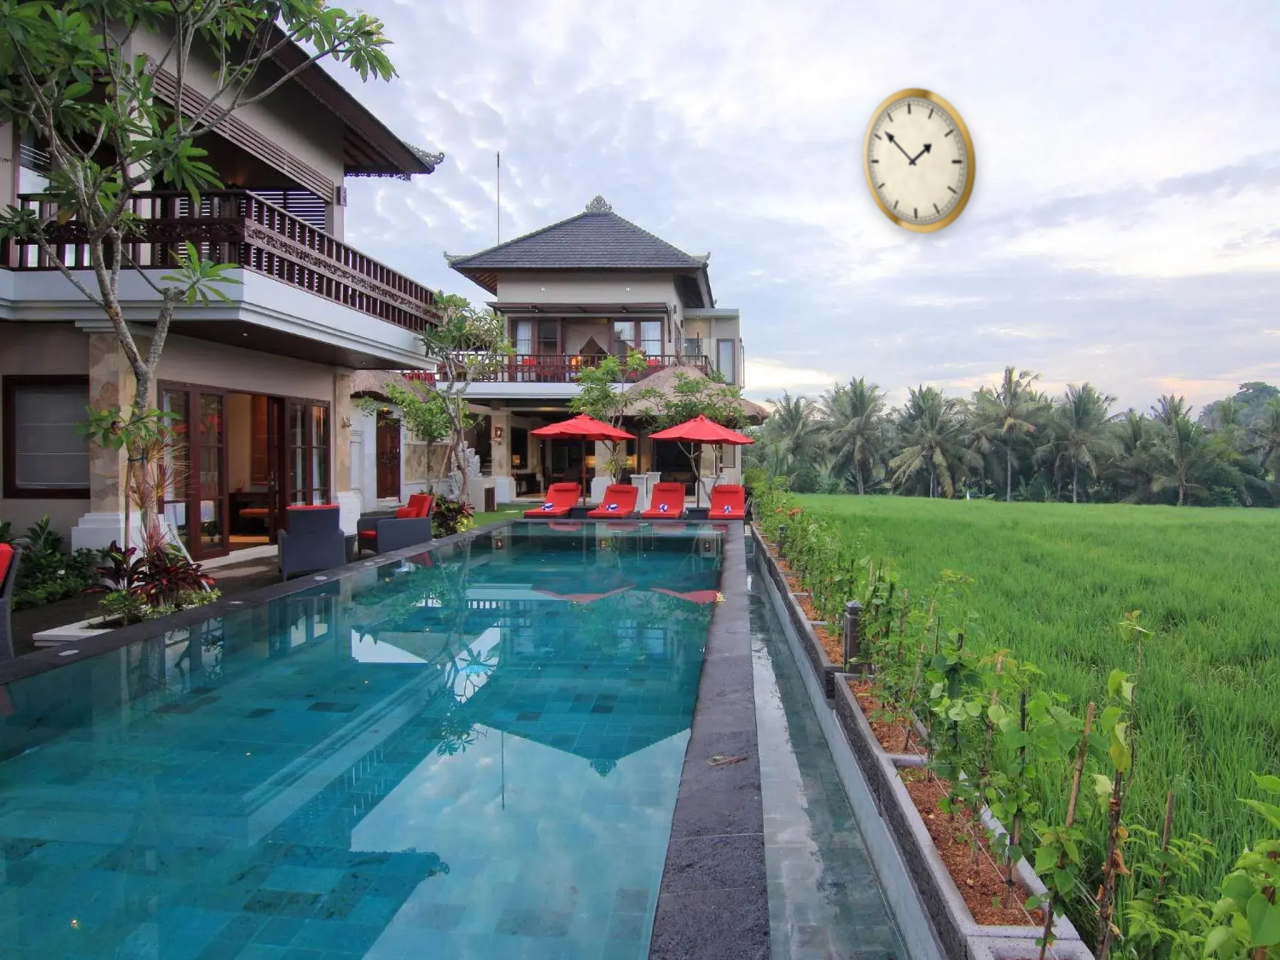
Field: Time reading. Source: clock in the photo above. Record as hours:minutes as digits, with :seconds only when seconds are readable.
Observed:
1:52
